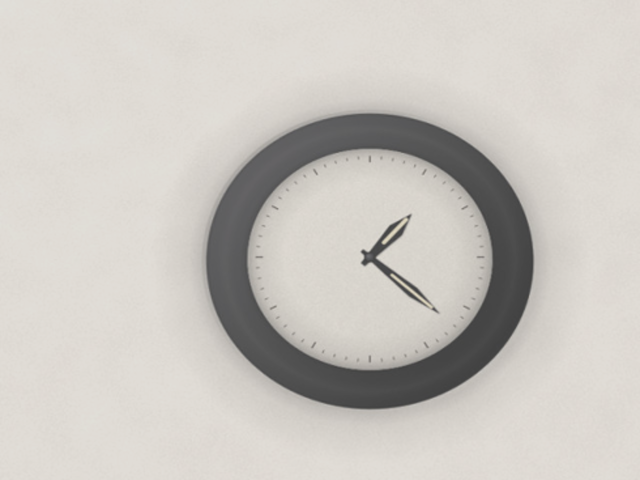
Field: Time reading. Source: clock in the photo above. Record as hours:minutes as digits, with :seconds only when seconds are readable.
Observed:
1:22
